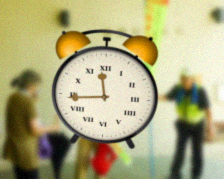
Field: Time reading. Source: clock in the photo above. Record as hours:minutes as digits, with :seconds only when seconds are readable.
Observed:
11:44
